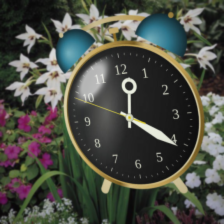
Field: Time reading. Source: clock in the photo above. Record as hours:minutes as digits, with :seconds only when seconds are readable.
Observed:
12:20:49
